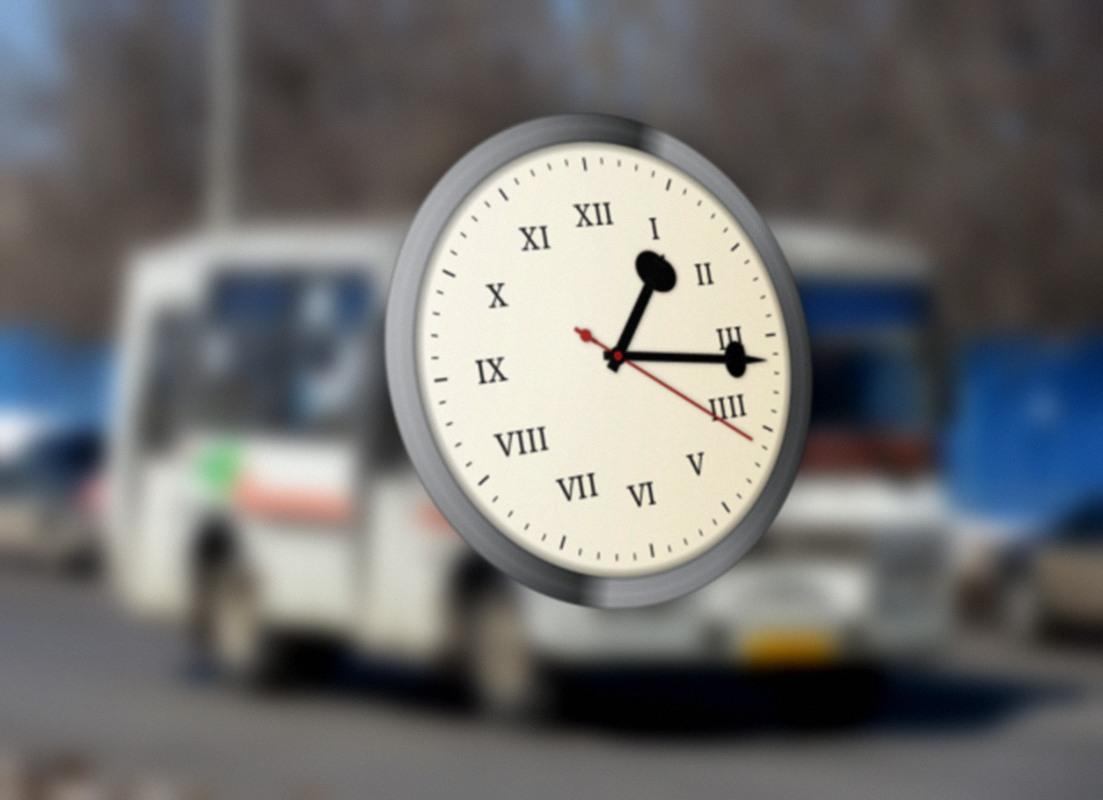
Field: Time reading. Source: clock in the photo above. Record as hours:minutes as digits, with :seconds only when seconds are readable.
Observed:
1:16:21
